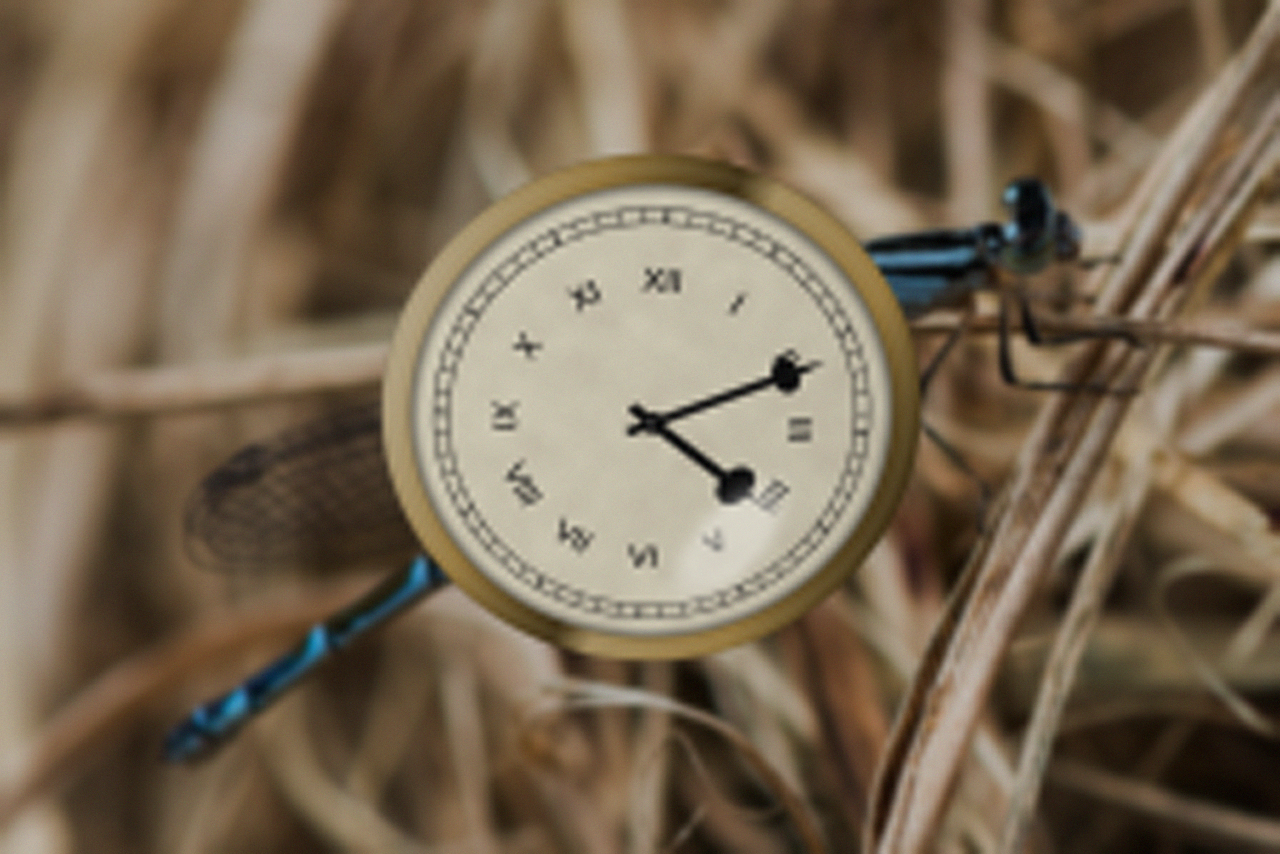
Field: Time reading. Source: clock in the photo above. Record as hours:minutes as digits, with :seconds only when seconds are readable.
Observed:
4:11
